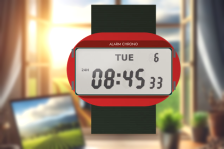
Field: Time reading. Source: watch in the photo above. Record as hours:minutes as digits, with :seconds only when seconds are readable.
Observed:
8:45:33
